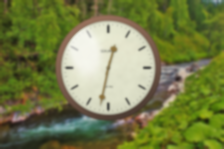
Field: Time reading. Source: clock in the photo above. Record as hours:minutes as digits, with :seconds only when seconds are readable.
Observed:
12:32
